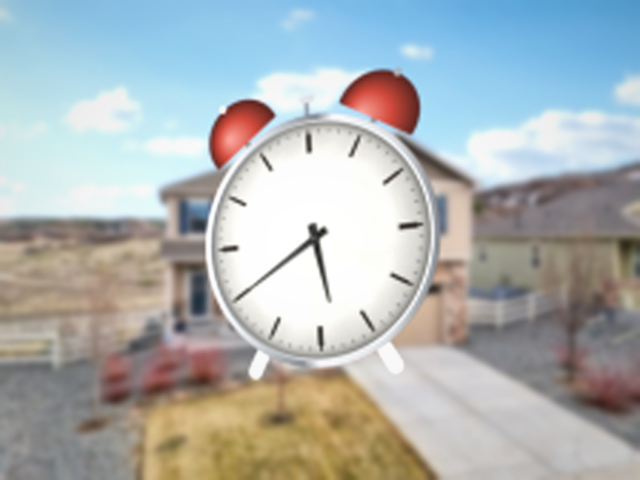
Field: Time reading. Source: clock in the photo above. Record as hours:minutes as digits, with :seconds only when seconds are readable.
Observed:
5:40
